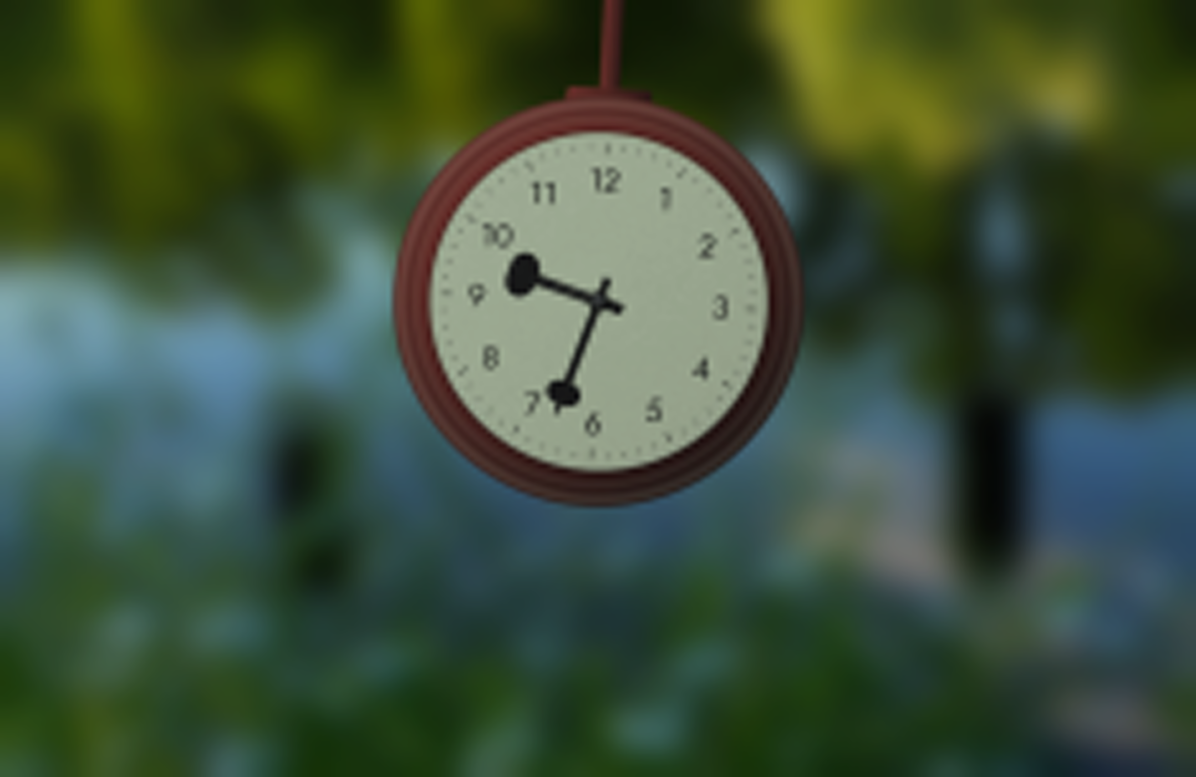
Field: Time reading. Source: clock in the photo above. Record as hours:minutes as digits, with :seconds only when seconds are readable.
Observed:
9:33
